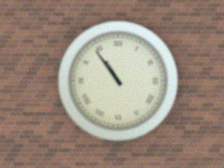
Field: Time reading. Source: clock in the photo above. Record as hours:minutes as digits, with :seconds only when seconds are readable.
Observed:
10:54
